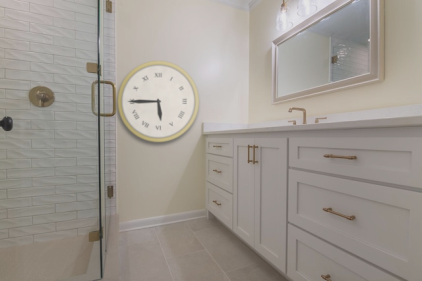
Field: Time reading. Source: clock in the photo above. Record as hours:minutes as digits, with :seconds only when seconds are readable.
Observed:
5:45
